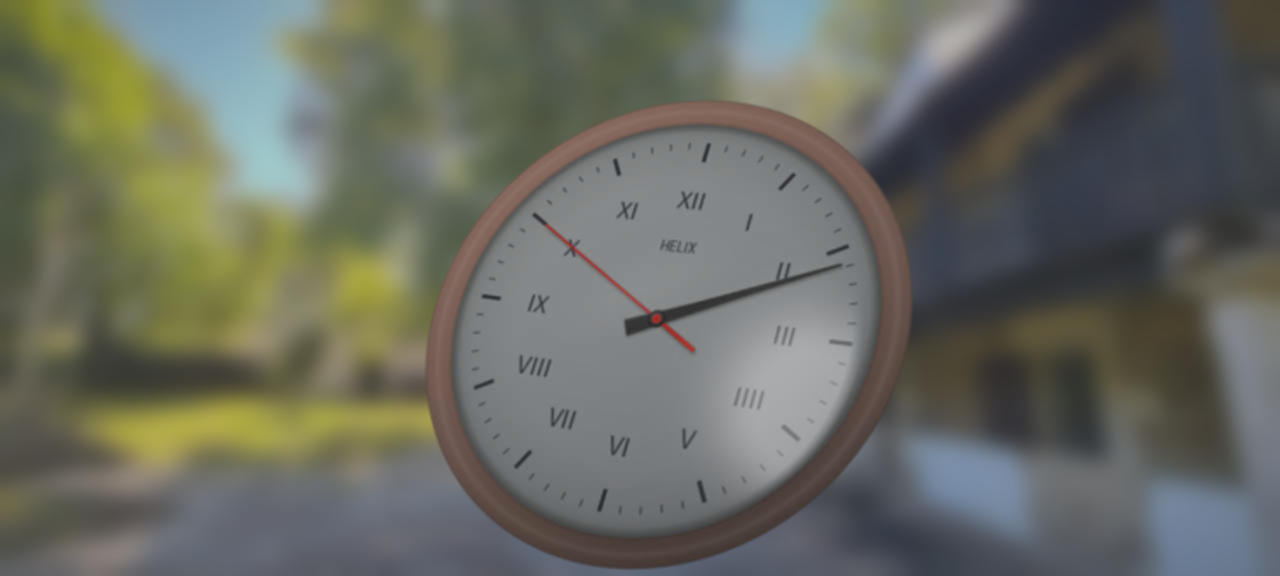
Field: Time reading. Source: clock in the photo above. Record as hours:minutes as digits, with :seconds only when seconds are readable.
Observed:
2:10:50
